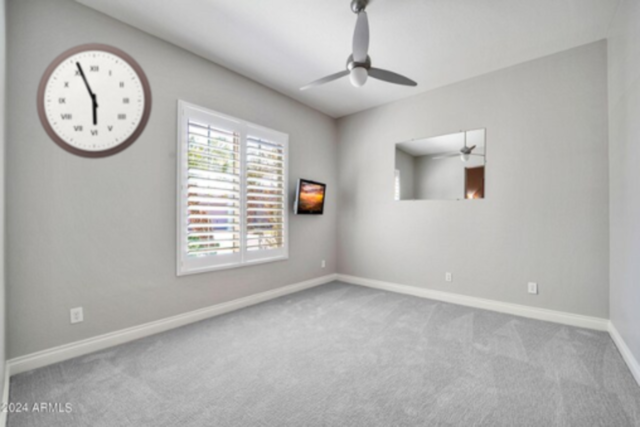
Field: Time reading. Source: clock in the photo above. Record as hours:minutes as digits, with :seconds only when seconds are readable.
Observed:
5:56
